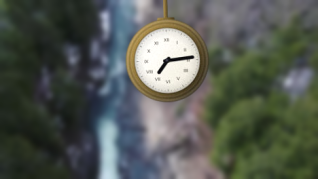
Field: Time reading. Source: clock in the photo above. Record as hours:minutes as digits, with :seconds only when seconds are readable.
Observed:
7:14
